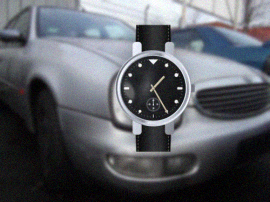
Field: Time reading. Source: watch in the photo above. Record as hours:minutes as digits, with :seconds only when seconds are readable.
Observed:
1:25
